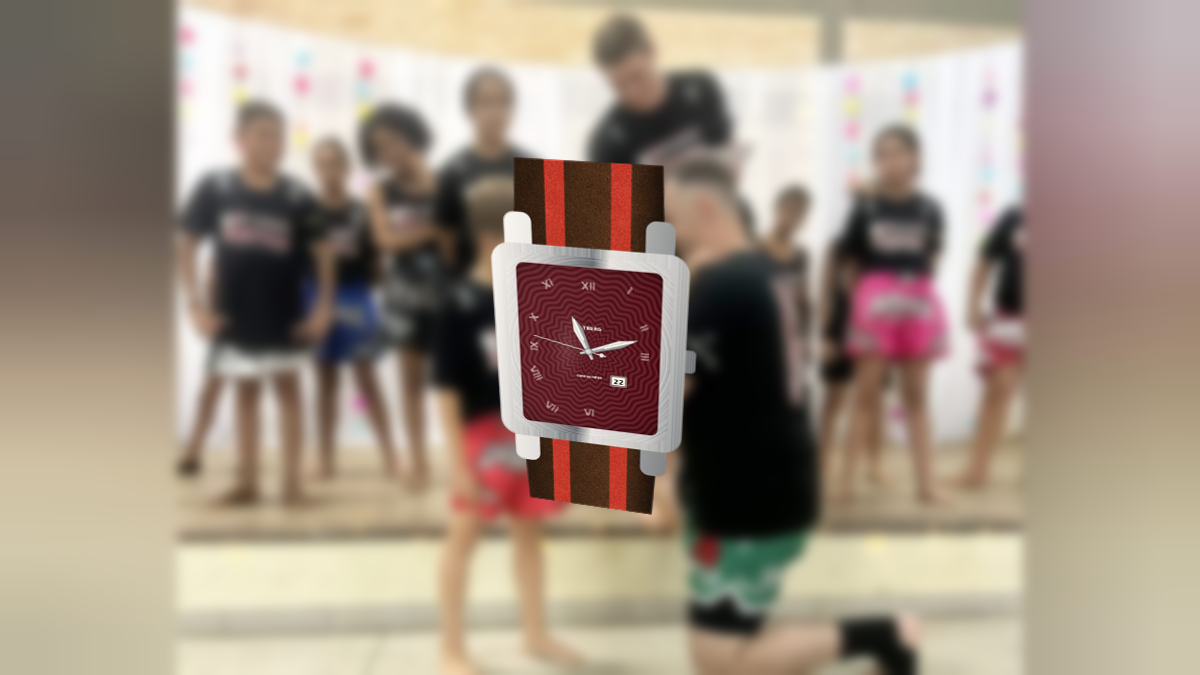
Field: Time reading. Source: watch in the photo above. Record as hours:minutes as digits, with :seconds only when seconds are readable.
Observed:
11:11:47
